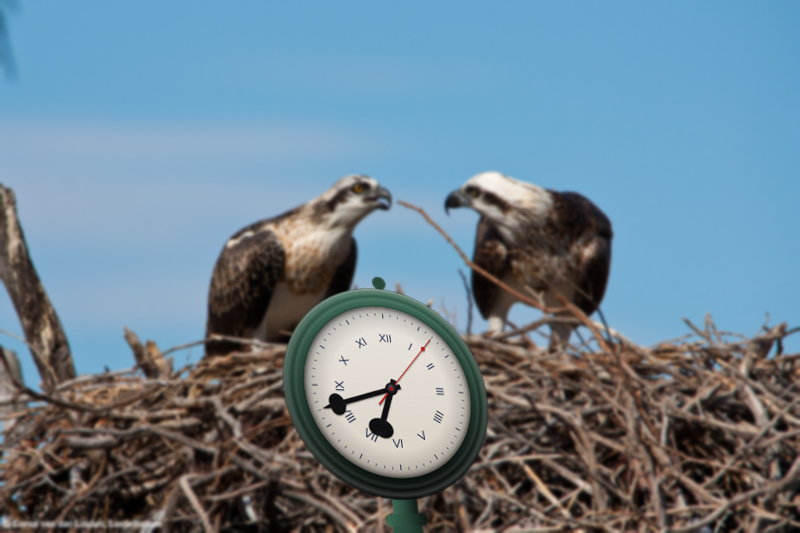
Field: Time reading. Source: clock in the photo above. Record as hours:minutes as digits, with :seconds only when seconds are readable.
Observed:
6:42:07
